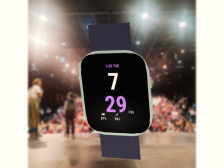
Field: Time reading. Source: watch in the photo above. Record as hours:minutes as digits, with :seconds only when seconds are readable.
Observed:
7:29
